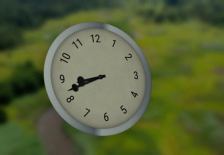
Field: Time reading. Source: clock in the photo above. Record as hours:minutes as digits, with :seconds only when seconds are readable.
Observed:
8:42
